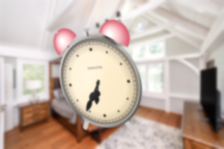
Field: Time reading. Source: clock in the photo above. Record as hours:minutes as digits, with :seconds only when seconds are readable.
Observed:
6:36
